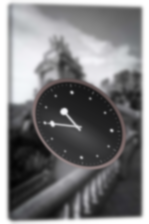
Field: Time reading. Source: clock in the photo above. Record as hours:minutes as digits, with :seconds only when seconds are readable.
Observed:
10:45
